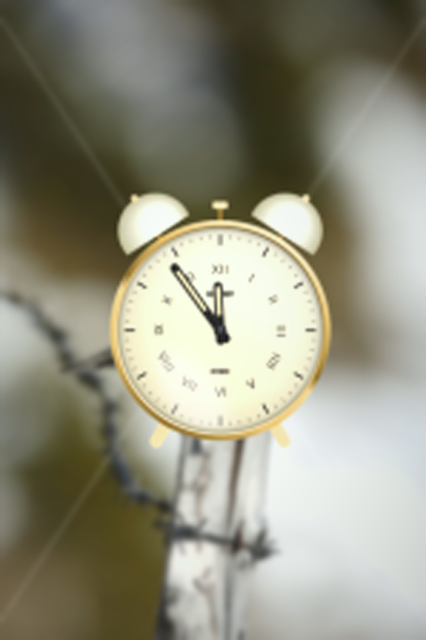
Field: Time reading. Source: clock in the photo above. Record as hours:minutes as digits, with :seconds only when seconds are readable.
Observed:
11:54
